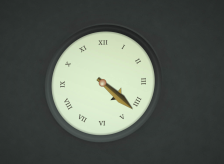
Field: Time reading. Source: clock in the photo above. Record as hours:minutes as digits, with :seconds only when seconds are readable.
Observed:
4:22
